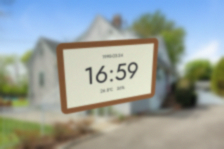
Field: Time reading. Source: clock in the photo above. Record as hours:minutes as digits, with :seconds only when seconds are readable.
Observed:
16:59
